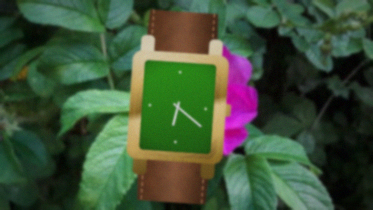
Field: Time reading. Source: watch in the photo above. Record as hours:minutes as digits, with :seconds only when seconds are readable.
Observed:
6:21
